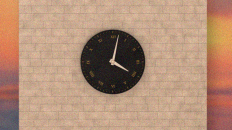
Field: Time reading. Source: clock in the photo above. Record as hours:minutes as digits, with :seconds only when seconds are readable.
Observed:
4:02
